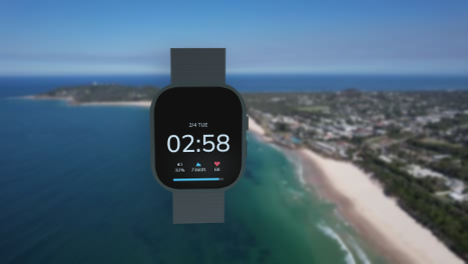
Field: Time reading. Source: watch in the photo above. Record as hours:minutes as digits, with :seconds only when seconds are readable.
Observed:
2:58
